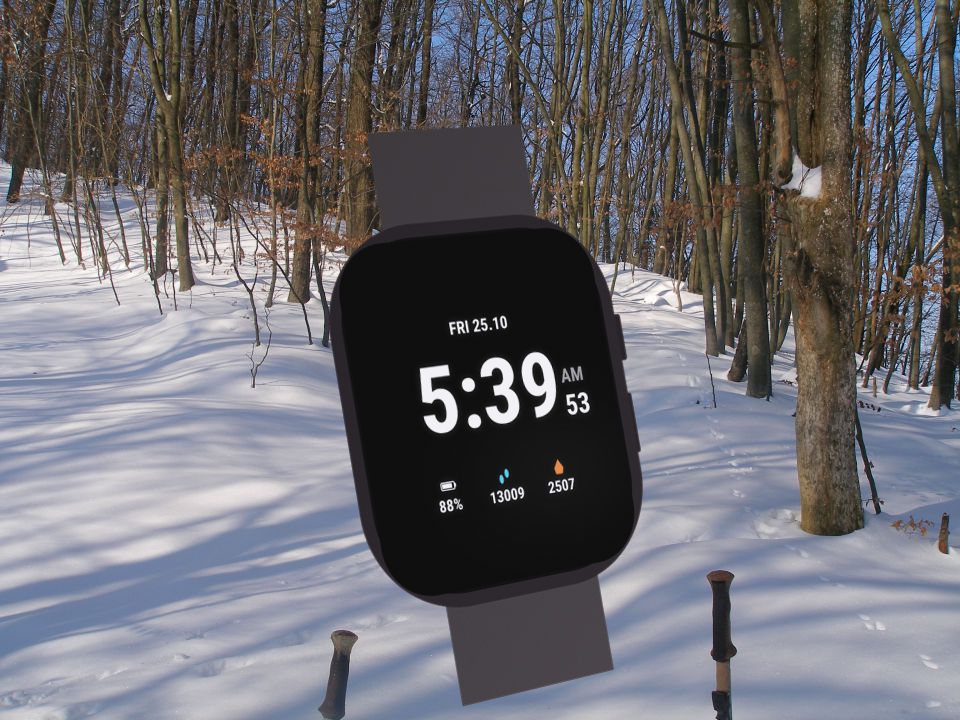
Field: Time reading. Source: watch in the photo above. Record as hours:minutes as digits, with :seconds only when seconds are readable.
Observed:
5:39:53
